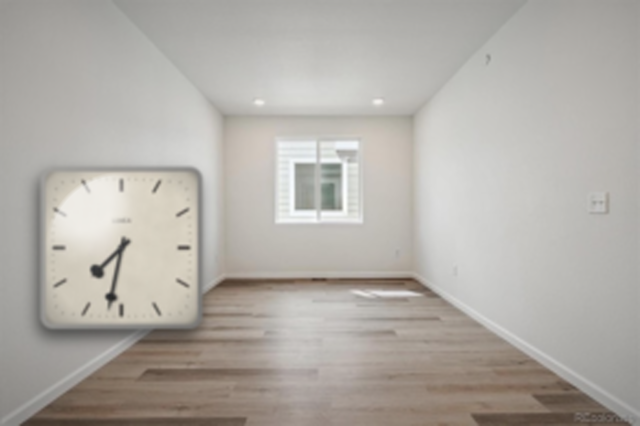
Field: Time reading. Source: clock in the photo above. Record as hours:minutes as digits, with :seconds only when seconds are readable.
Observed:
7:32
